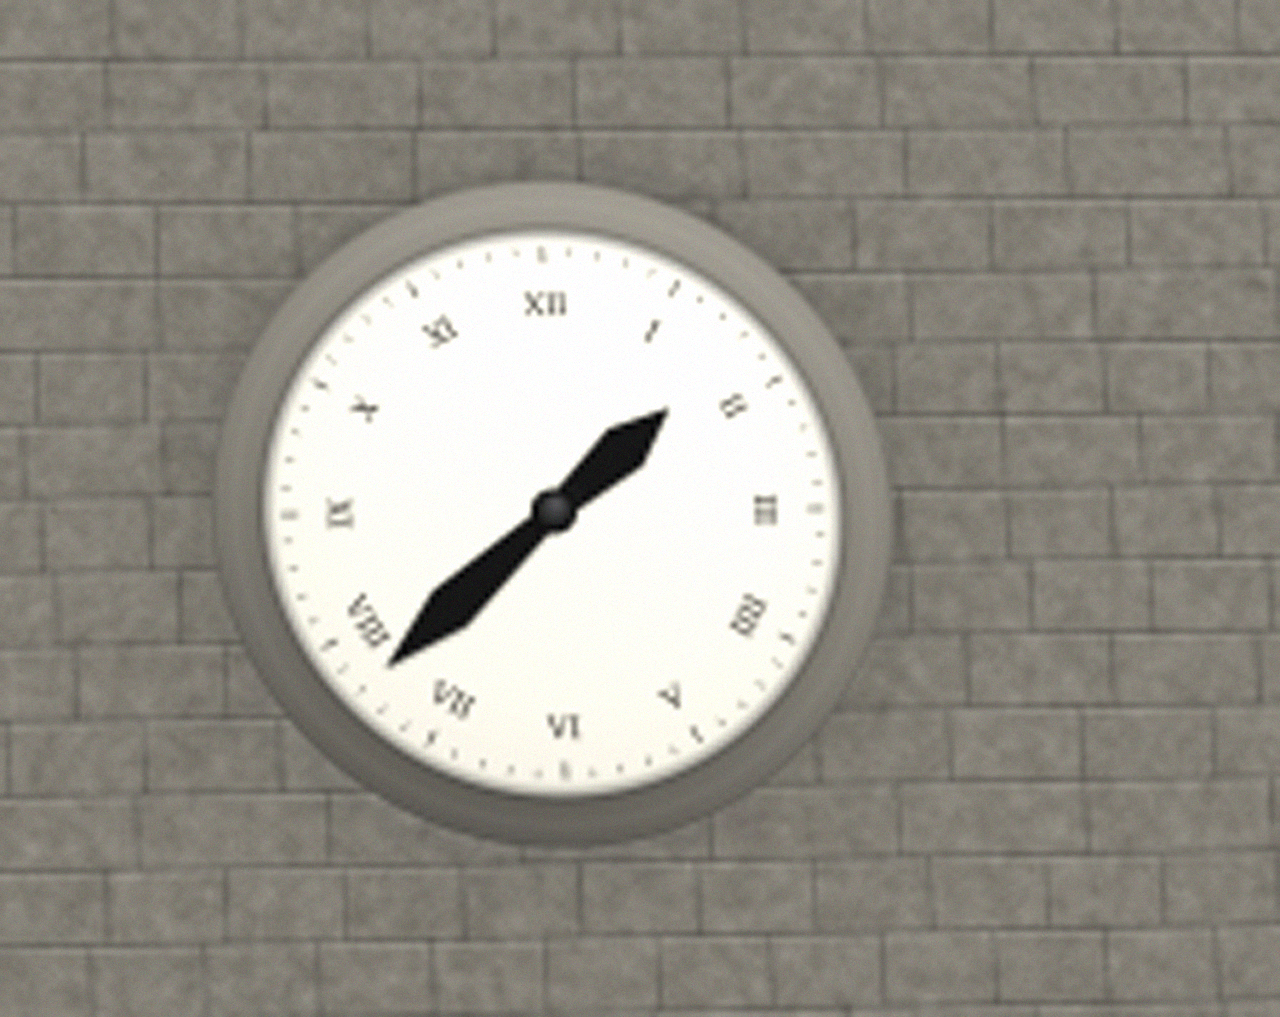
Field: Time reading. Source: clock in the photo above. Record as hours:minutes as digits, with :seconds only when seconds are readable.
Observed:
1:38
